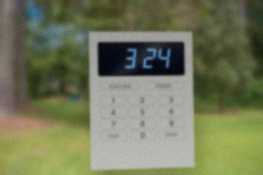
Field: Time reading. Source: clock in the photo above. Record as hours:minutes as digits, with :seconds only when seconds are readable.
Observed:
3:24
